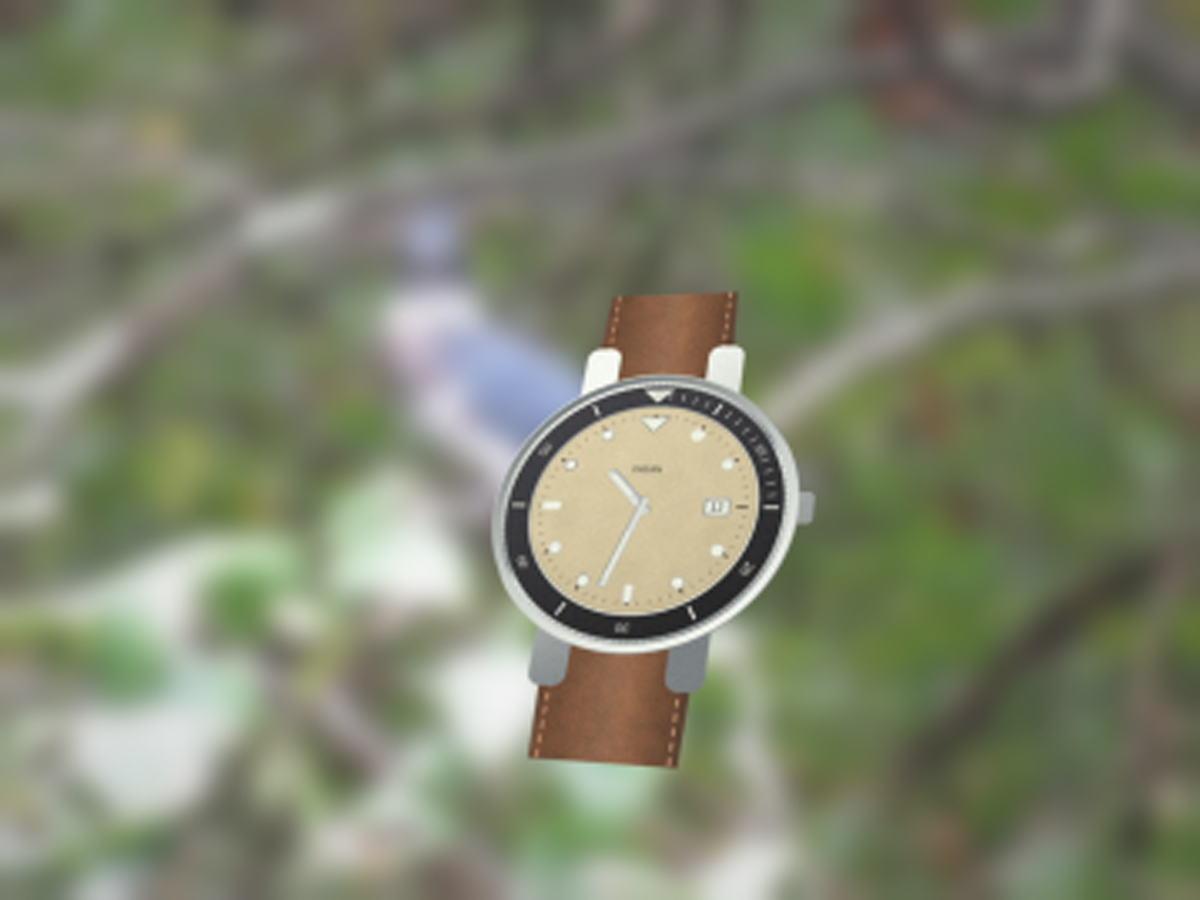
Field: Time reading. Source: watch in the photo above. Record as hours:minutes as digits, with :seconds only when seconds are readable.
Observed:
10:33
